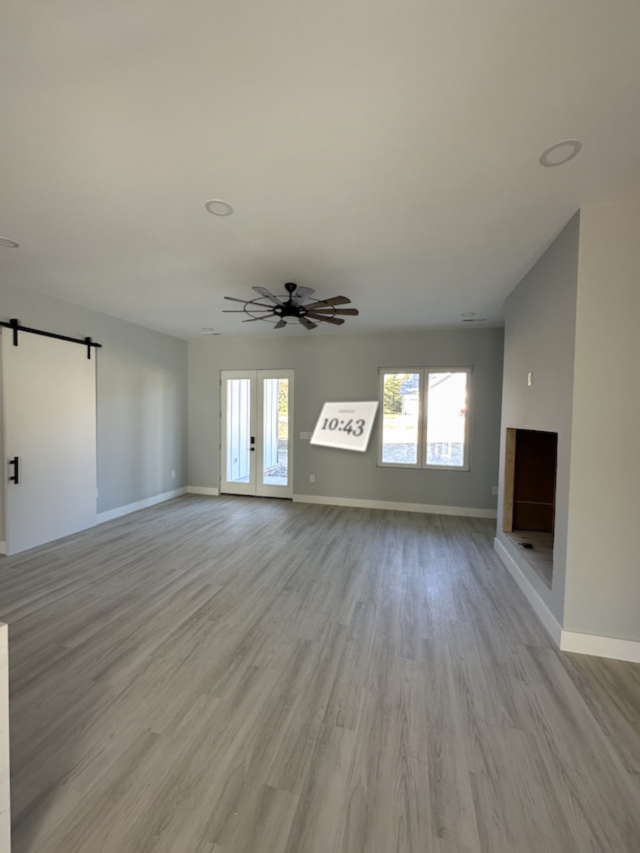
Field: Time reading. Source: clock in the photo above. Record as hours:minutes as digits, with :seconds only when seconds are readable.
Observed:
10:43
